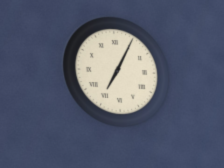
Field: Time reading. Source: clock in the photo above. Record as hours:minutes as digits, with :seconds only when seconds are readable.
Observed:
7:05
